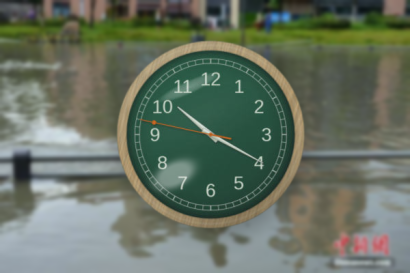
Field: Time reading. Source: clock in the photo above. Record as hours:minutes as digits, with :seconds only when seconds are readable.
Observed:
10:19:47
